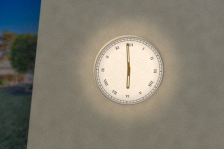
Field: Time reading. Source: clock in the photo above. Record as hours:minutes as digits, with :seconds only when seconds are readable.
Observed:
5:59
